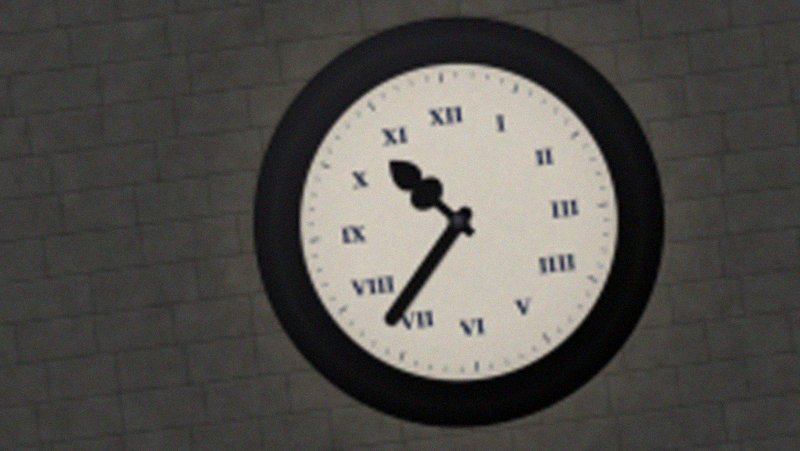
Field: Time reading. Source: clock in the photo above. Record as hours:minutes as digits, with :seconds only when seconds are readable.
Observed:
10:37
